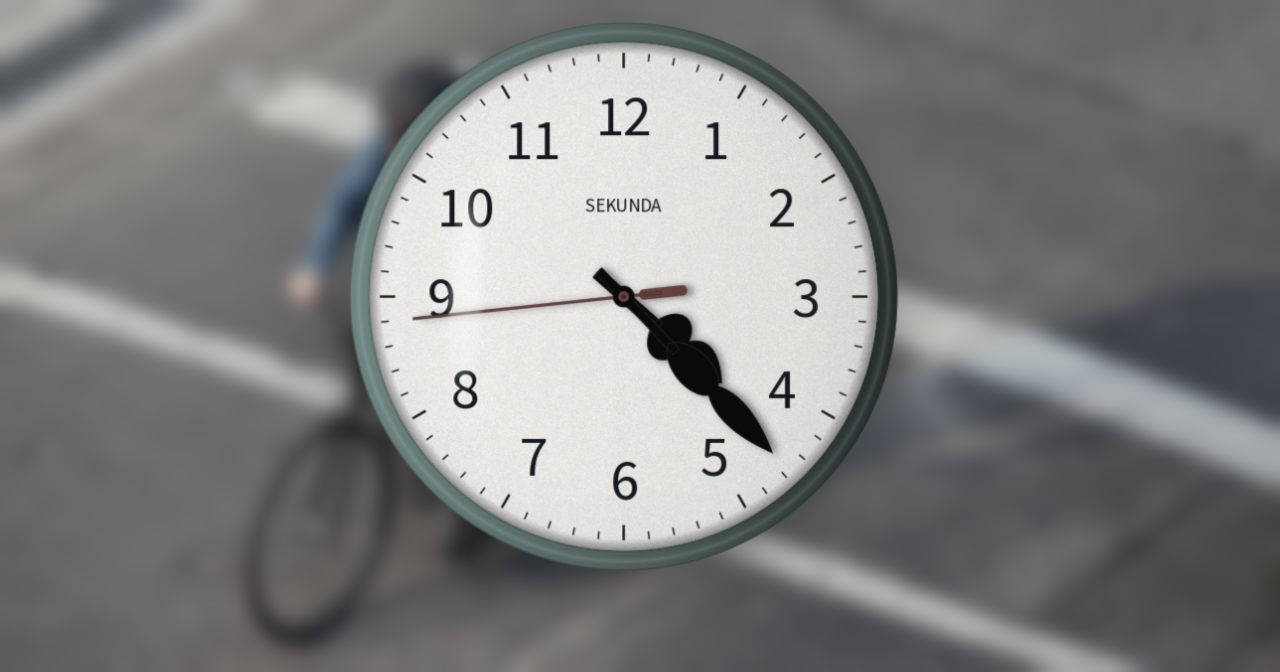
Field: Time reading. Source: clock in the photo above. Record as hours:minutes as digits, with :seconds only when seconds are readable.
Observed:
4:22:44
